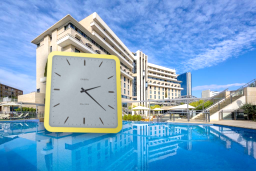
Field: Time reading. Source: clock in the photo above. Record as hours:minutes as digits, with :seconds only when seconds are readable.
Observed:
2:22
